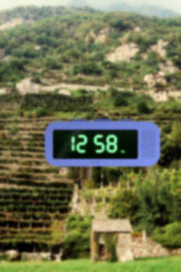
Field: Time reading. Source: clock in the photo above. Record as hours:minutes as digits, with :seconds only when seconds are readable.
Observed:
12:58
